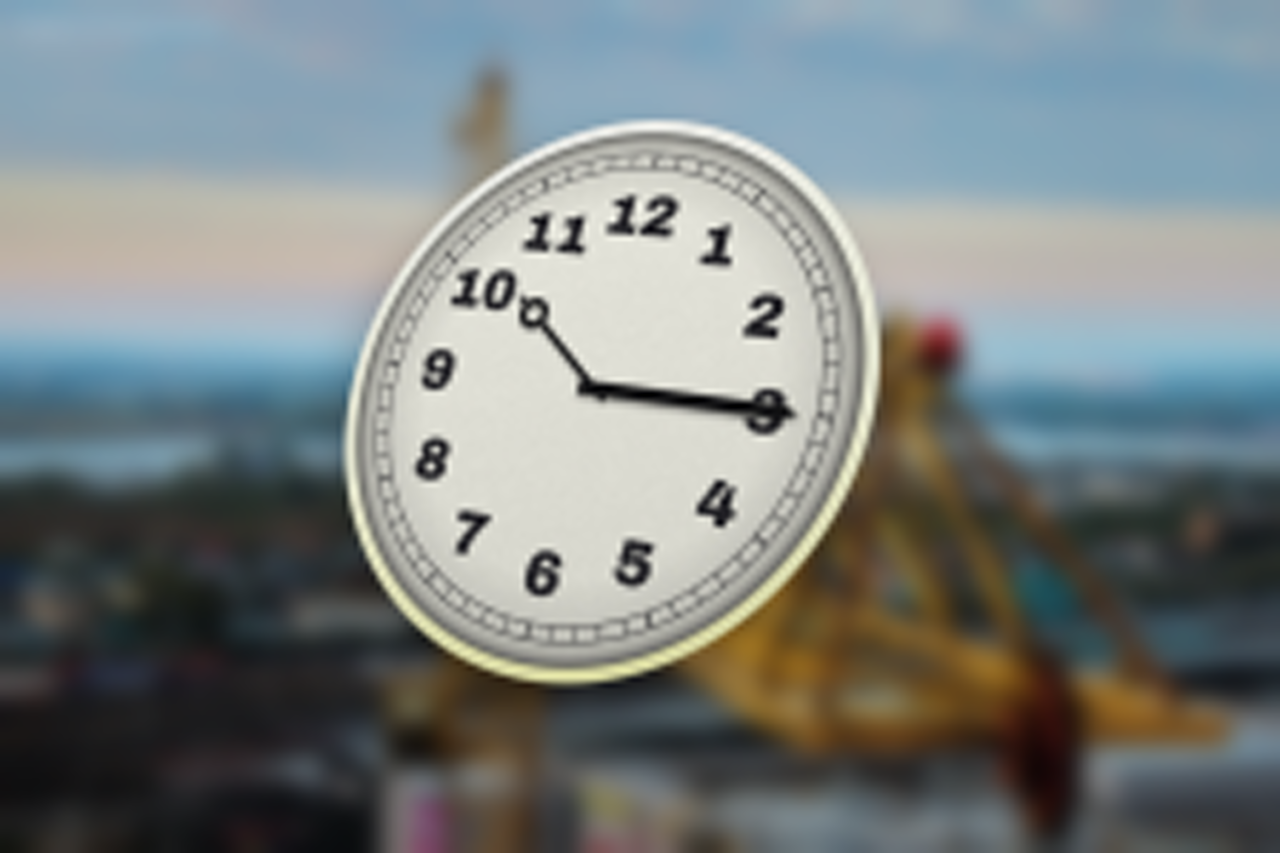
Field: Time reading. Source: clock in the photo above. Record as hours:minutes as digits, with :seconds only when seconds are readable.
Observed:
10:15
